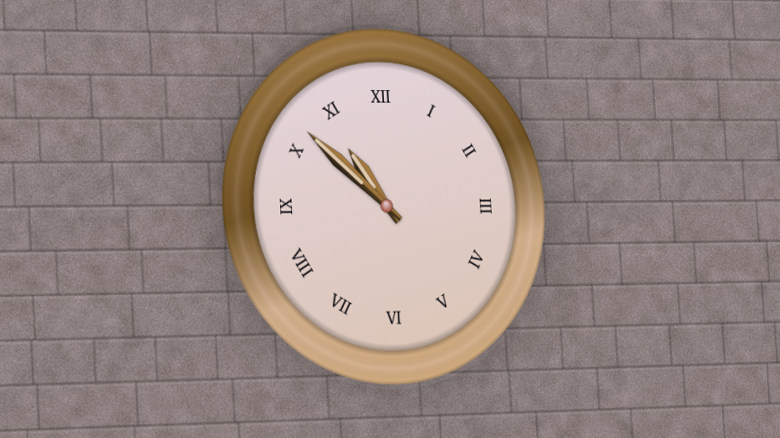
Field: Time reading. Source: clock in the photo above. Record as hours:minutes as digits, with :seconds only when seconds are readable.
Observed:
10:52
